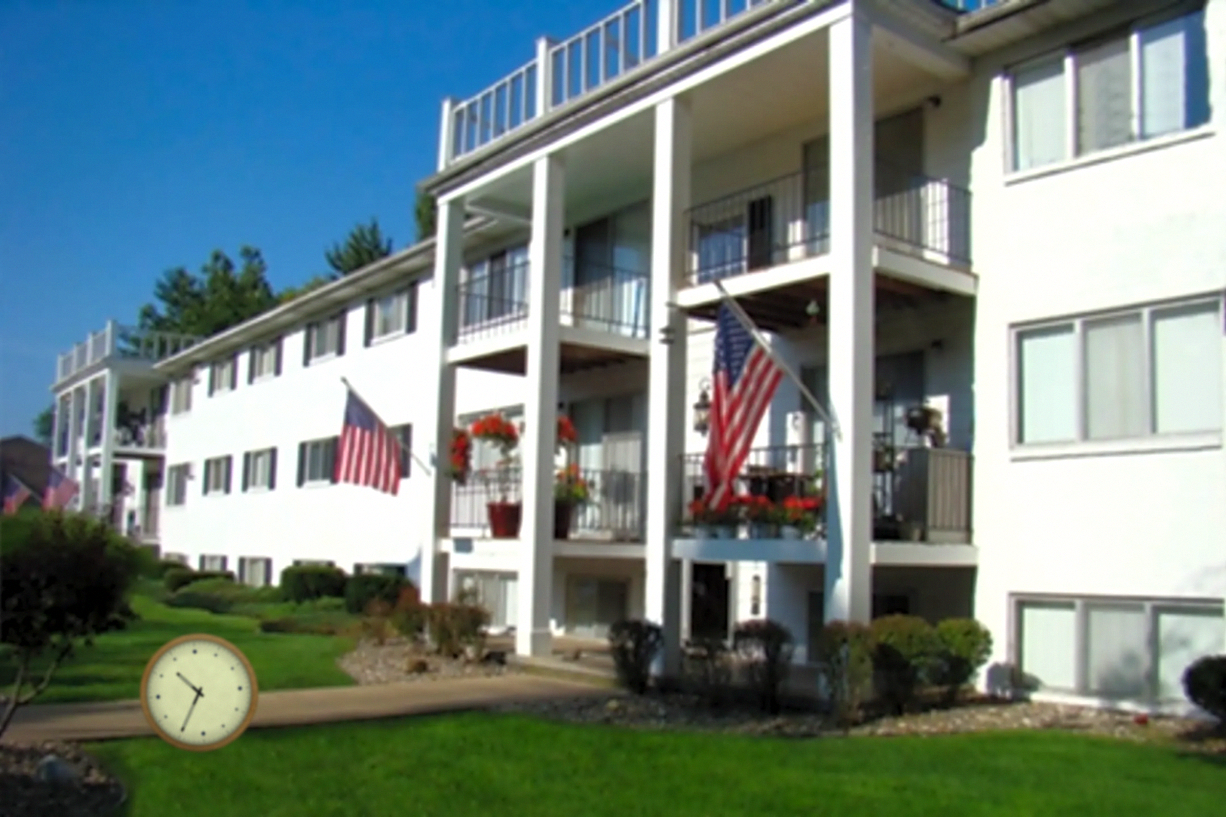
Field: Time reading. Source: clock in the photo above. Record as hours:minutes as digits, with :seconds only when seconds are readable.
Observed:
10:35
